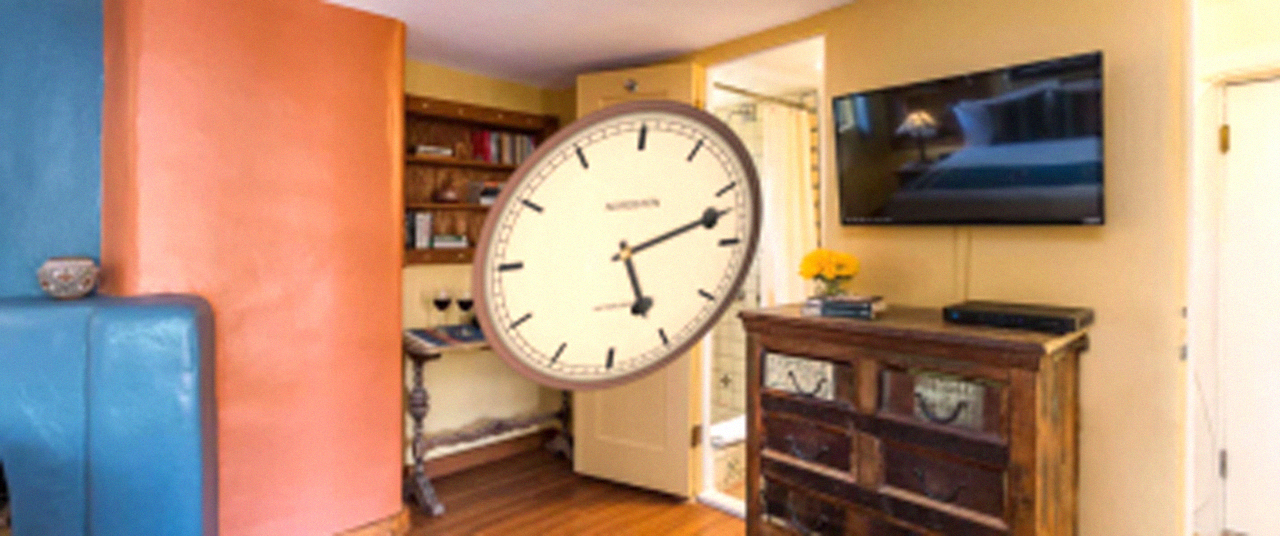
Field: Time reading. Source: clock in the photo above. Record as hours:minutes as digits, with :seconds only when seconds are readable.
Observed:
5:12
